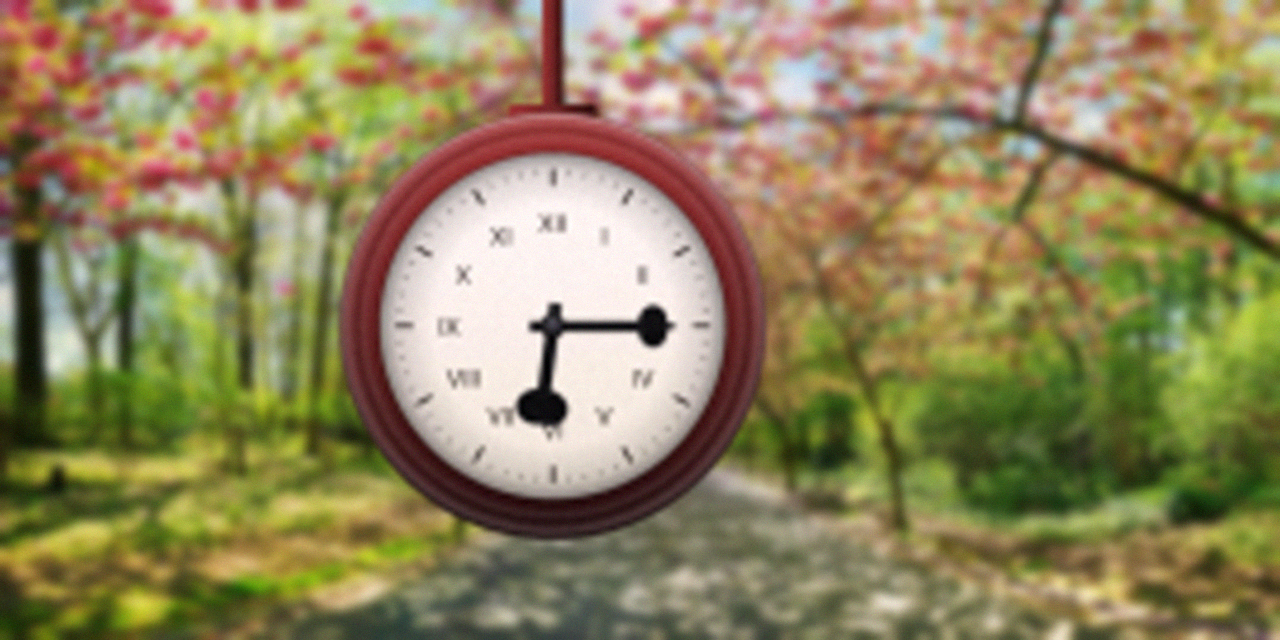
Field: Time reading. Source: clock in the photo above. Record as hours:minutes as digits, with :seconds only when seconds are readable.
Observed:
6:15
